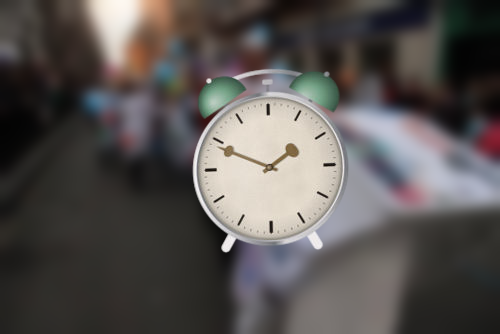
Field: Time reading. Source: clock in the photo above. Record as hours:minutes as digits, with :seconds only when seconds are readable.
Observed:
1:49
